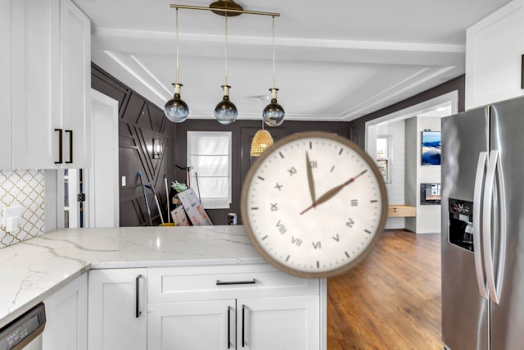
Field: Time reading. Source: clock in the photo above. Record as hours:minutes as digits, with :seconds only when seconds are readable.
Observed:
1:59:10
